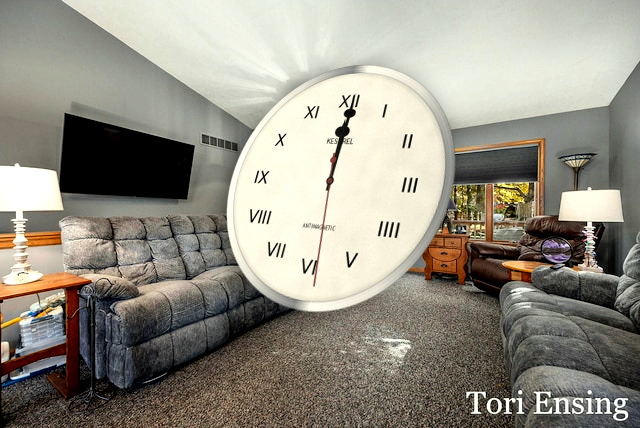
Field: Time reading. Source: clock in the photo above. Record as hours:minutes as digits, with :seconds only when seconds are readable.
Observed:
12:00:29
